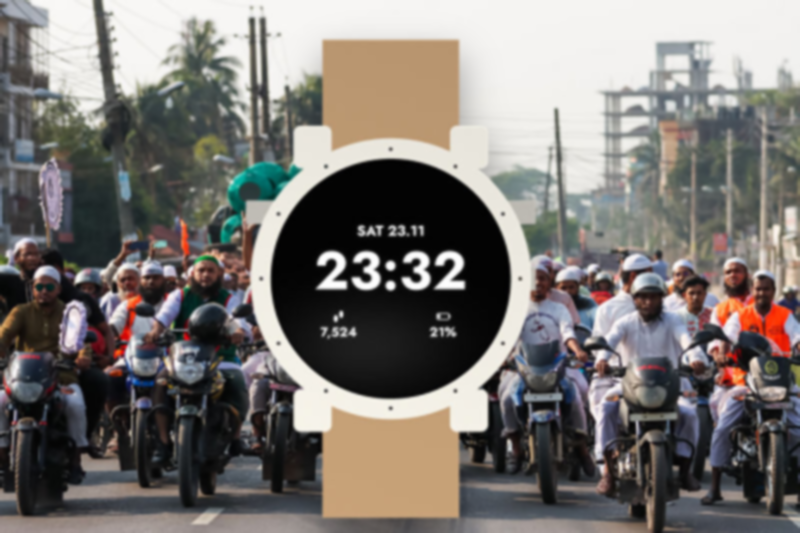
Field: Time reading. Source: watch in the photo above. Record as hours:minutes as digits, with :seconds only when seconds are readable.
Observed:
23:32
